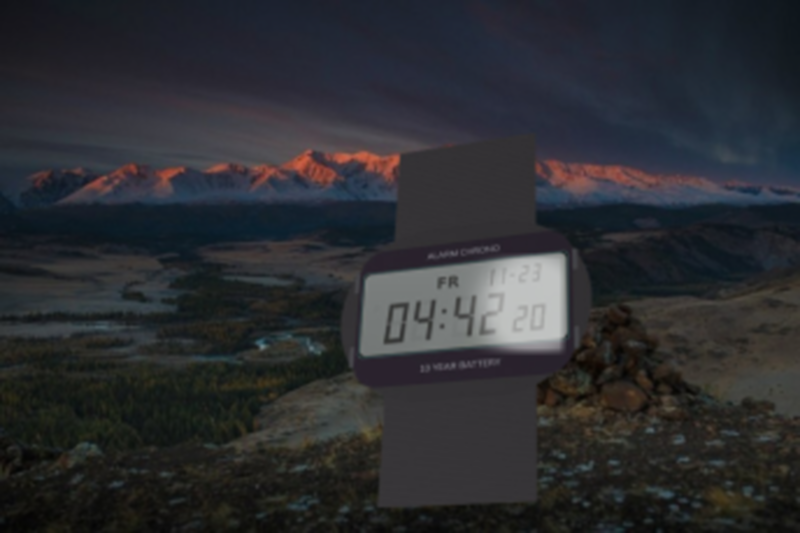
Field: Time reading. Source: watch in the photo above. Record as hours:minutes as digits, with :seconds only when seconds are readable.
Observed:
4:42:20
